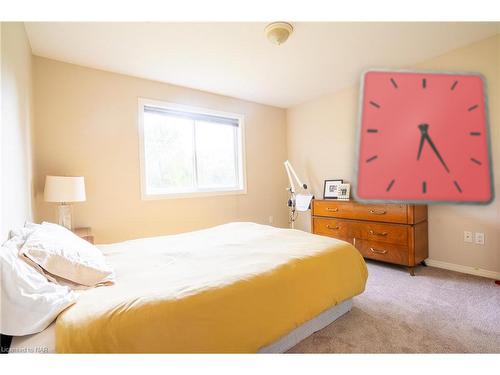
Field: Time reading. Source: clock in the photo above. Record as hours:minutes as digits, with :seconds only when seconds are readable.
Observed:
6:25
